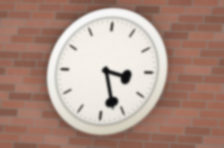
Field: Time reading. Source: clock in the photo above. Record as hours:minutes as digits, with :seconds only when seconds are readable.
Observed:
3:27
